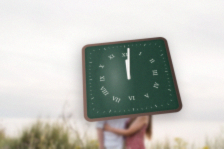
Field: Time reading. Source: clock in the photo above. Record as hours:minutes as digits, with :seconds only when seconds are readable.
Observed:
12:01
